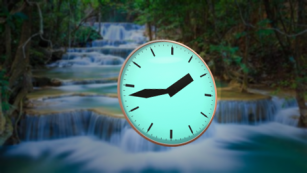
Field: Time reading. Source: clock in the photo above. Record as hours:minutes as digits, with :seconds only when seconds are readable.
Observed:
1:43
